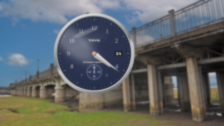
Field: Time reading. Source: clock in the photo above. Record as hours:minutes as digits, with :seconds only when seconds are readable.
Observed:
4:21
